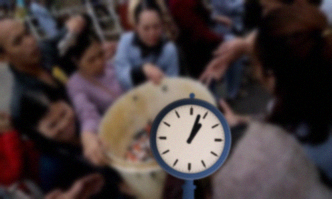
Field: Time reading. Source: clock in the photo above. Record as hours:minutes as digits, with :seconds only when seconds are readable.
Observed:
1:03
